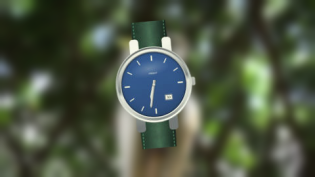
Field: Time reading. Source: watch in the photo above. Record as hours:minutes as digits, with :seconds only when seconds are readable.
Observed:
6:32
